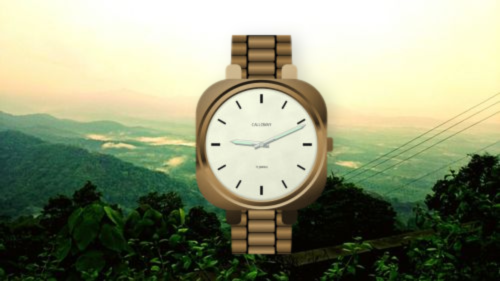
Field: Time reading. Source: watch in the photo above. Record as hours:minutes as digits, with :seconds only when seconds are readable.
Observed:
9:11
